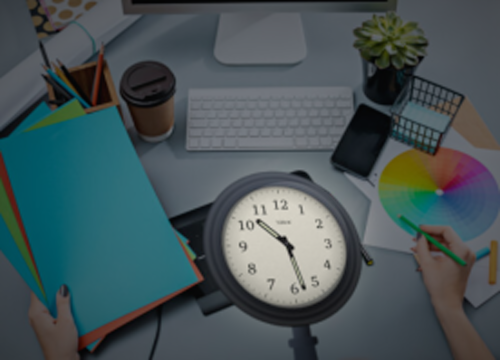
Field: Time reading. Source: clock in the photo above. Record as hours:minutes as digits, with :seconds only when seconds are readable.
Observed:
10:28
